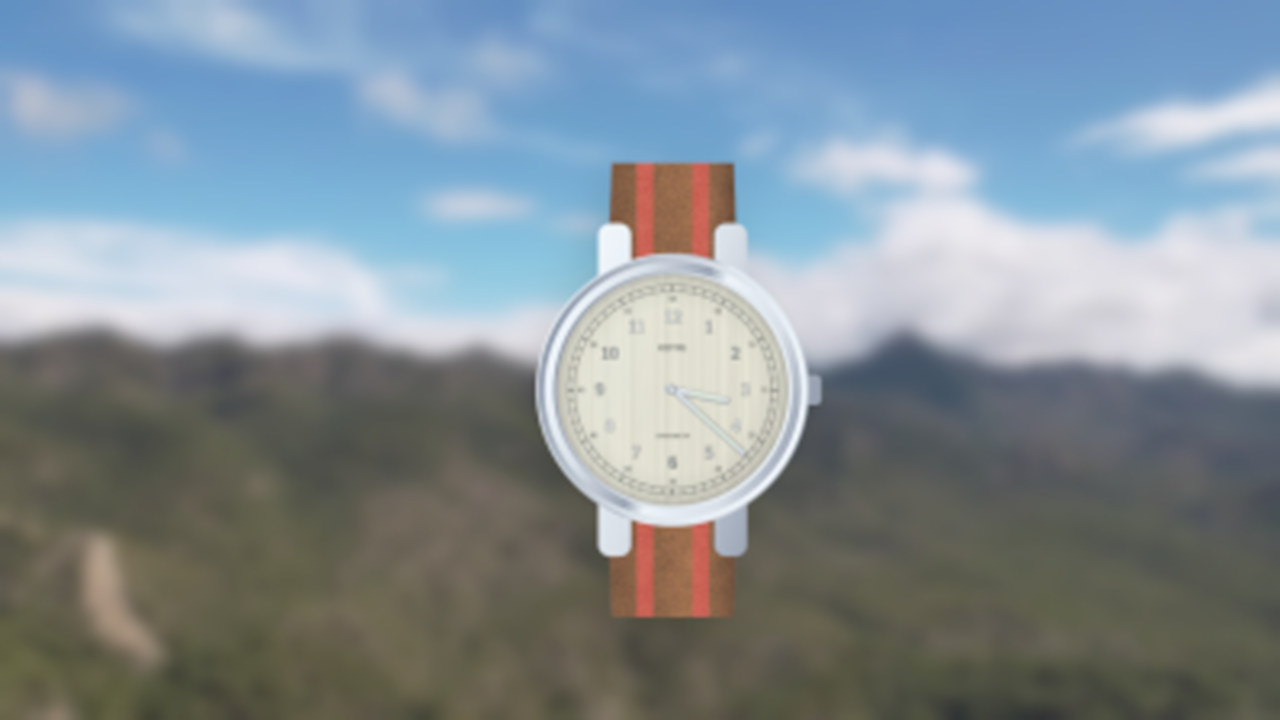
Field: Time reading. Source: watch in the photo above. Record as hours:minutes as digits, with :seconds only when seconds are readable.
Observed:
3:22
